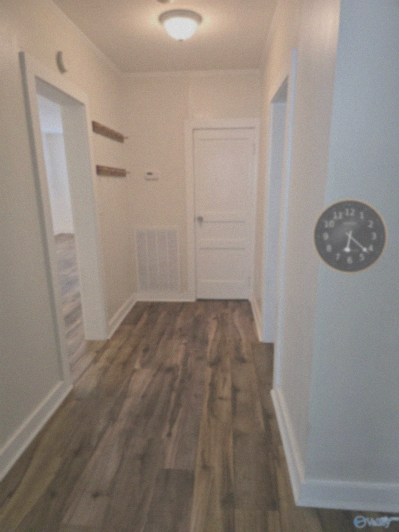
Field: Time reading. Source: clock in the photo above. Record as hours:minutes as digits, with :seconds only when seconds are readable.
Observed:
6:22
